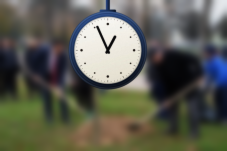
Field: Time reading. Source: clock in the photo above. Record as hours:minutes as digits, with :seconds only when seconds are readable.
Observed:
12:56
